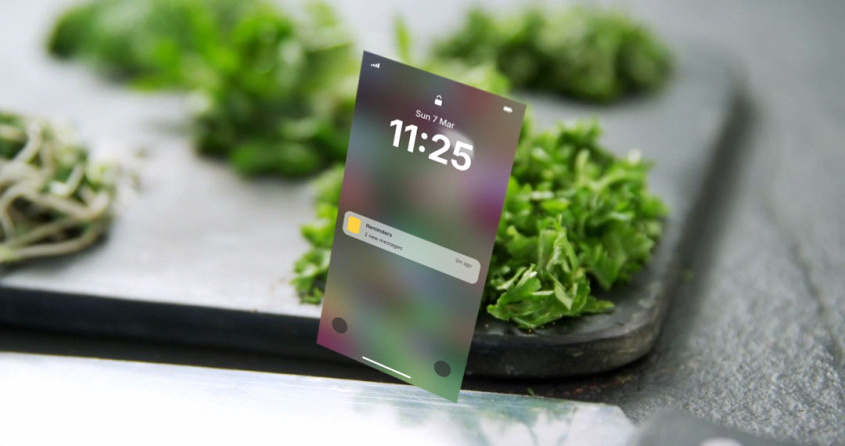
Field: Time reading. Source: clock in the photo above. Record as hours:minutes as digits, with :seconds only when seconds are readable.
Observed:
11:25
